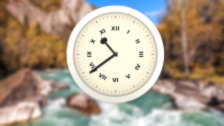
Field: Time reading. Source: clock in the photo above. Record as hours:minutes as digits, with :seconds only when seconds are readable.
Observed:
10:39
